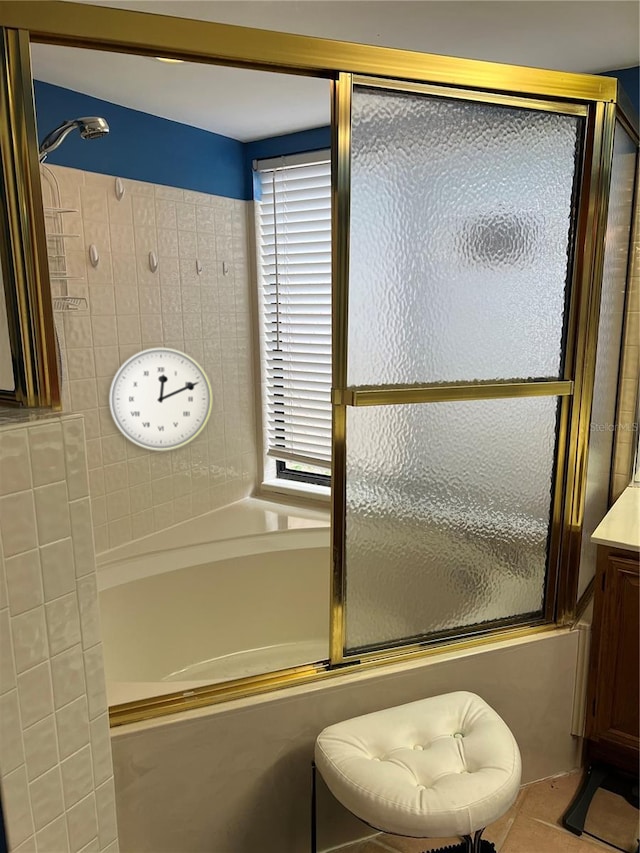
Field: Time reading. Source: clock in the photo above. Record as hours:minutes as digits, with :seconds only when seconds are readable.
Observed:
12:11
